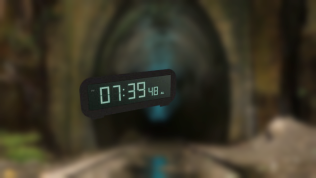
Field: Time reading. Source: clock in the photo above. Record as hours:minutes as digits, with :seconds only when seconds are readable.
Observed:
7:39:48
